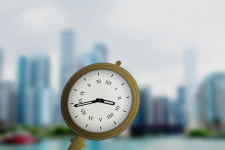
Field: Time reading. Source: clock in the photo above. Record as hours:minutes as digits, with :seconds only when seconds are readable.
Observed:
2:39
